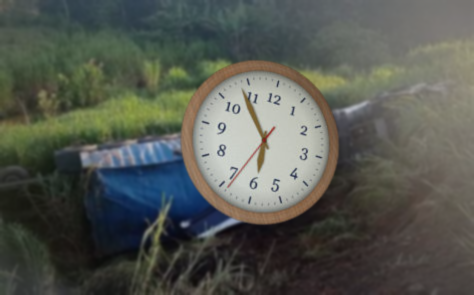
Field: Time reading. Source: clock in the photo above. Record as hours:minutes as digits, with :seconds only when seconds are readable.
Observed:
5:53:34
